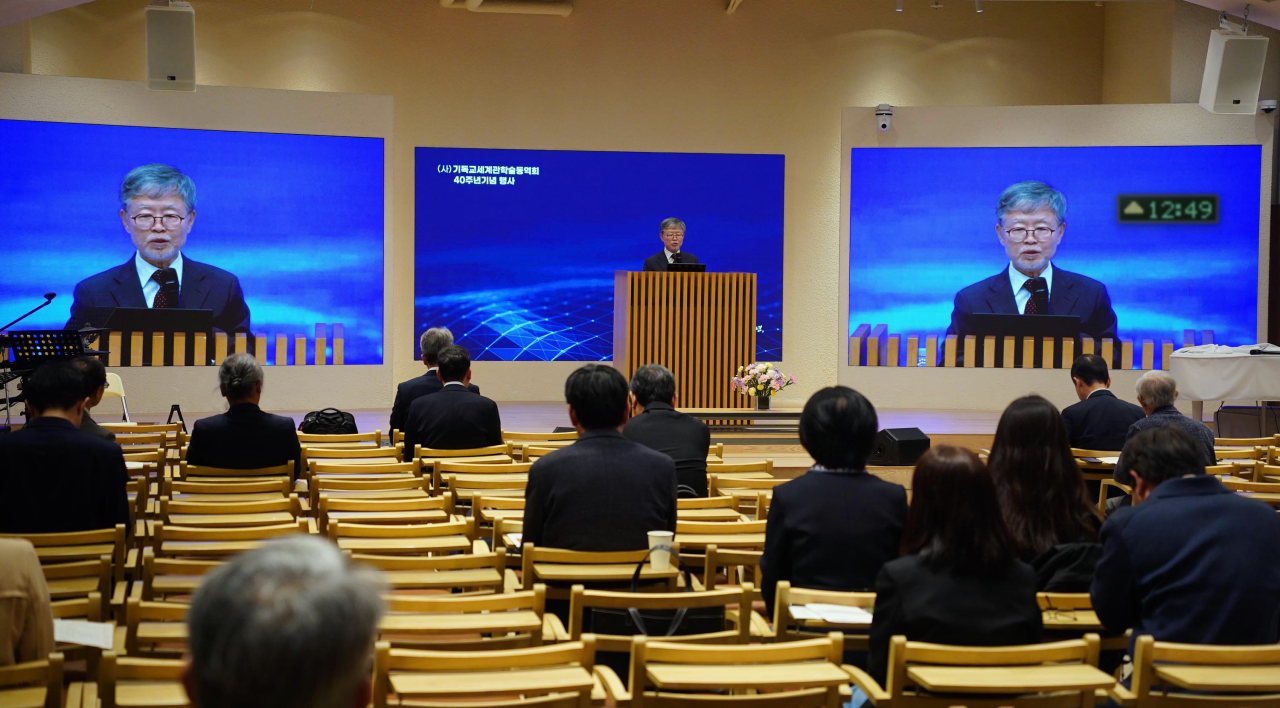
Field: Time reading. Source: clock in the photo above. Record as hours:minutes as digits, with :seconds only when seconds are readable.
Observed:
12:49
